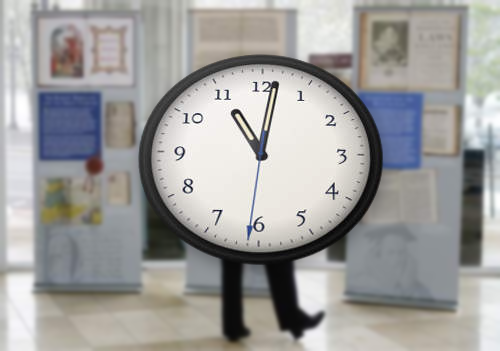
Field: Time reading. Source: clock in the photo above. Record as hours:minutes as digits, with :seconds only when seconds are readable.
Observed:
11:01:31
